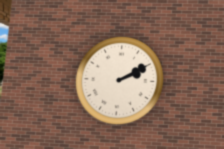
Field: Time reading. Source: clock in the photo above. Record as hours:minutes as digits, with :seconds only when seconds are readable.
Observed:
2:10
